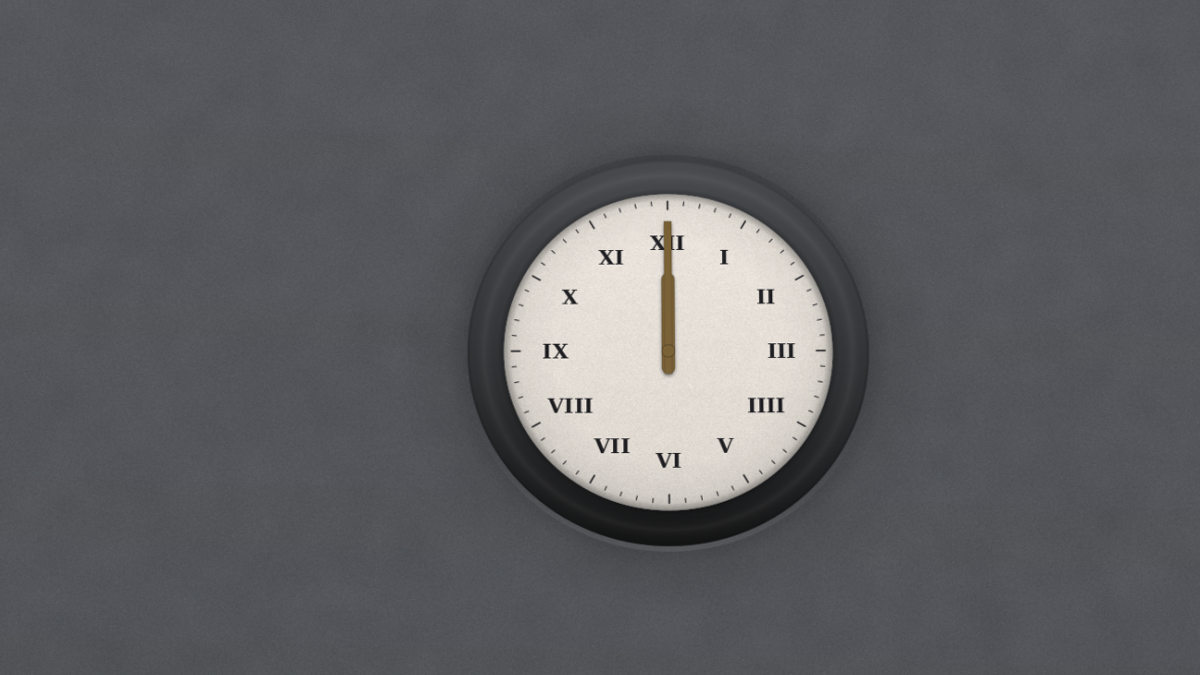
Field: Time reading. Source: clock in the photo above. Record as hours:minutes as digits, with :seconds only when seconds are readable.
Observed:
12:00
